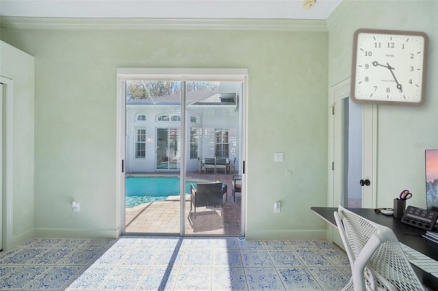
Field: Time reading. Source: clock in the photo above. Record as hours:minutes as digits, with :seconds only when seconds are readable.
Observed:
9:25
